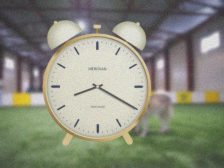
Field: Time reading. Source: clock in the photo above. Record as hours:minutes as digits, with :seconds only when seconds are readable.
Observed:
8:20
